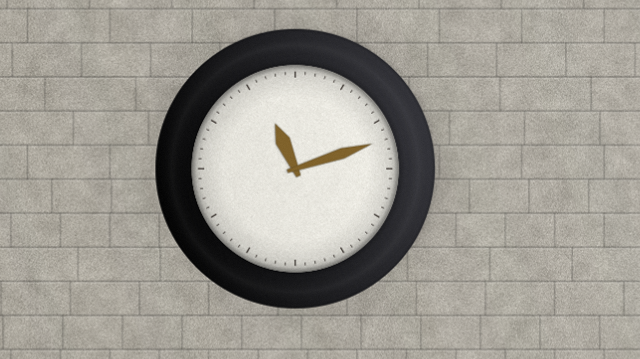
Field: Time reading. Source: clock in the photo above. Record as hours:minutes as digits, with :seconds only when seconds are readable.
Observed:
11:12
